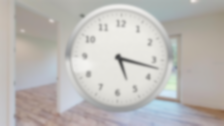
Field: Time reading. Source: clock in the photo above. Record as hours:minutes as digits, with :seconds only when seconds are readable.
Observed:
5:17
